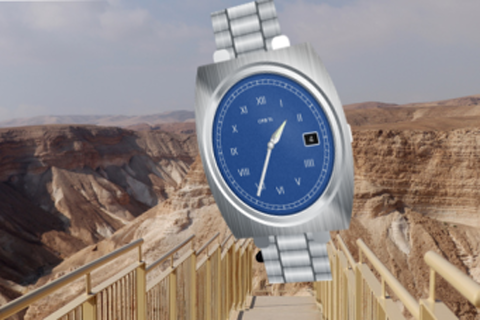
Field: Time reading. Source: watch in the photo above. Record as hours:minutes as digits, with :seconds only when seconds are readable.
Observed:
1:35
